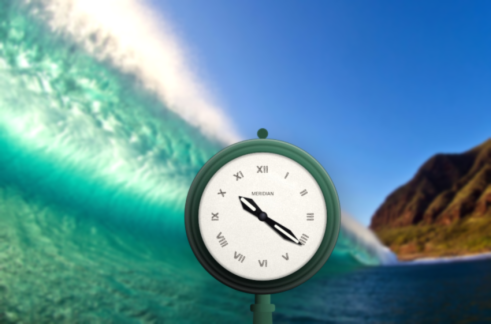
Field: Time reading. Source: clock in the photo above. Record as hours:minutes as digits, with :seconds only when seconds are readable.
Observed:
10:21
